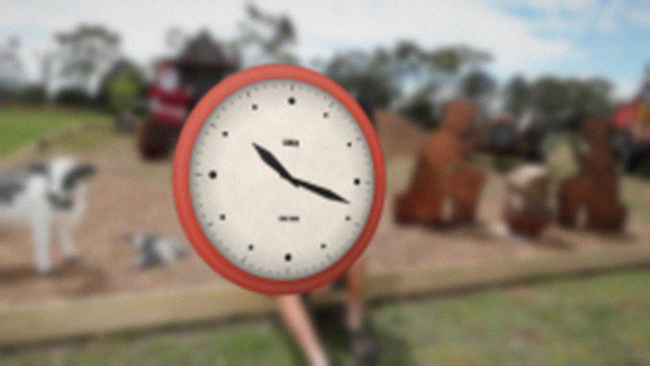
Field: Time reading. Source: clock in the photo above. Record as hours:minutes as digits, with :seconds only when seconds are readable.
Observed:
10:18
